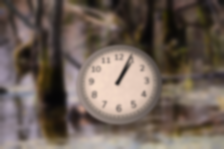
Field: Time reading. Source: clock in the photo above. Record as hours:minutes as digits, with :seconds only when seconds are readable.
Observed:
1:04
